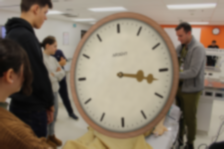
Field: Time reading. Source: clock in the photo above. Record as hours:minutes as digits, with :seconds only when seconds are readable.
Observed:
3:17
